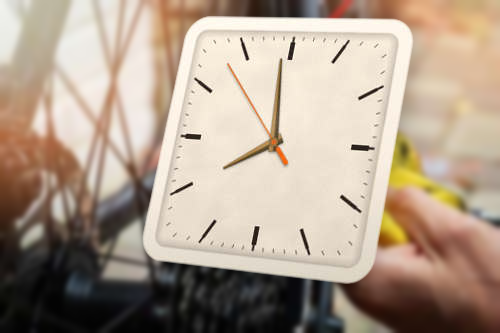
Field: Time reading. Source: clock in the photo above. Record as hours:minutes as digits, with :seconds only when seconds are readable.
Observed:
7:58:53
